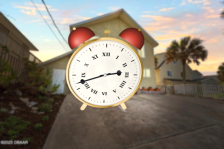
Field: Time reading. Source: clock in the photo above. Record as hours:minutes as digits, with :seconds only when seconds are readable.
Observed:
2:42
